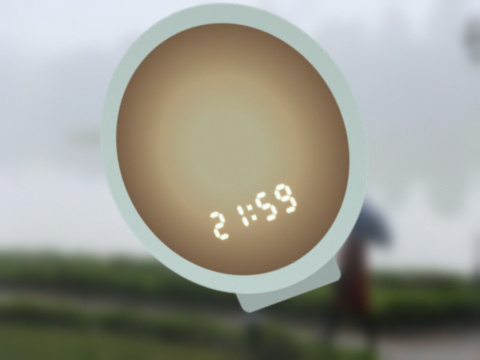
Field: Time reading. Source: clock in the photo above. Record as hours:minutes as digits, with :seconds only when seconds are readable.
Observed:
21:59
